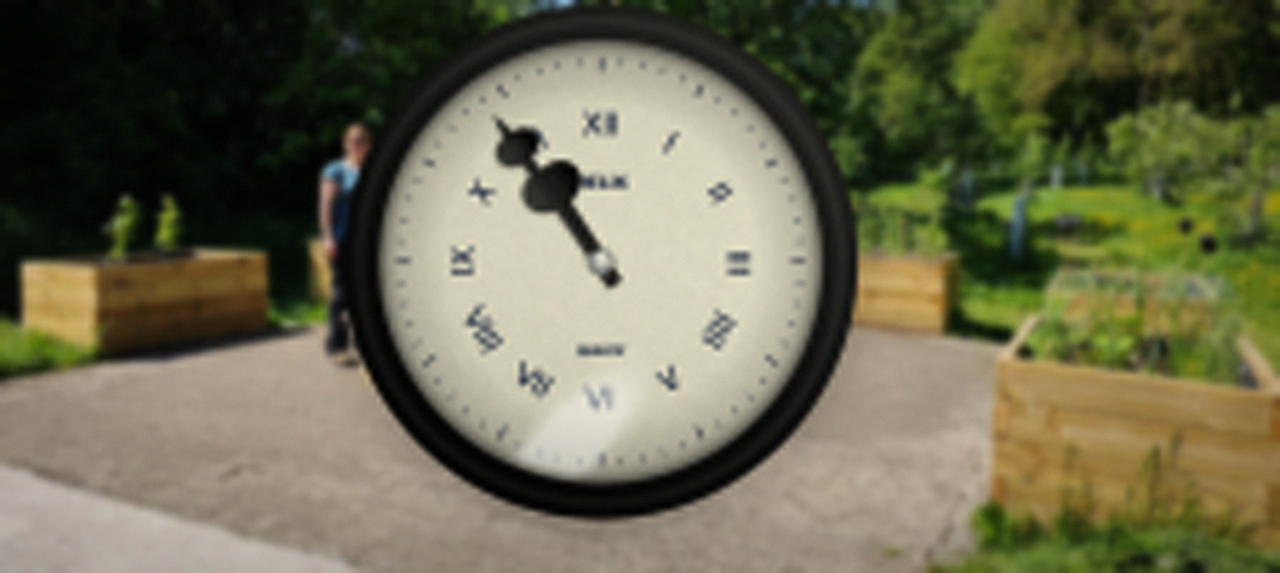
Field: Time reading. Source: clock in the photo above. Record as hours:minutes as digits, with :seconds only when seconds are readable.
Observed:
10:54
